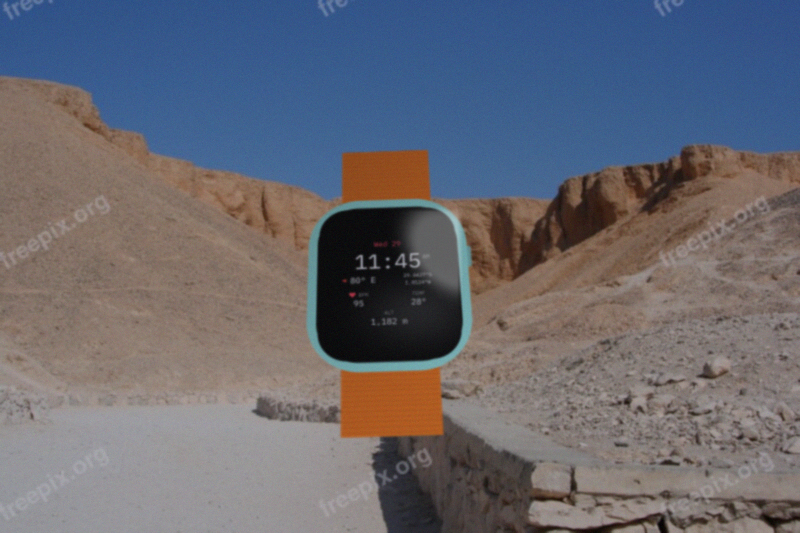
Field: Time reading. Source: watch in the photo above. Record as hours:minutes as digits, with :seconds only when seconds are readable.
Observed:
11:45
